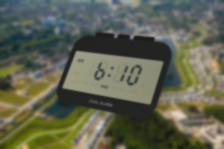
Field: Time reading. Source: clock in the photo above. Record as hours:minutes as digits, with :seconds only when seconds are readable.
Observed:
6:10
